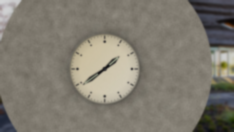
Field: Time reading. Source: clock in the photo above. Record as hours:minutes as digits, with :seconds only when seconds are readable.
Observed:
1:39
